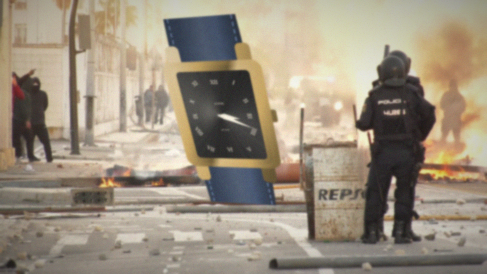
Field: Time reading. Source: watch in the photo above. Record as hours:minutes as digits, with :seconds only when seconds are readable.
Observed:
3:19
